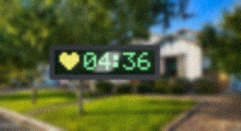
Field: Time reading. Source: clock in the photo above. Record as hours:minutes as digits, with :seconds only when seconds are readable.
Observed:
4:36
